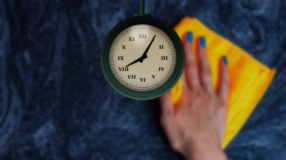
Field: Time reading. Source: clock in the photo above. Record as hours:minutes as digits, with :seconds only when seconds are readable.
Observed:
8:05
